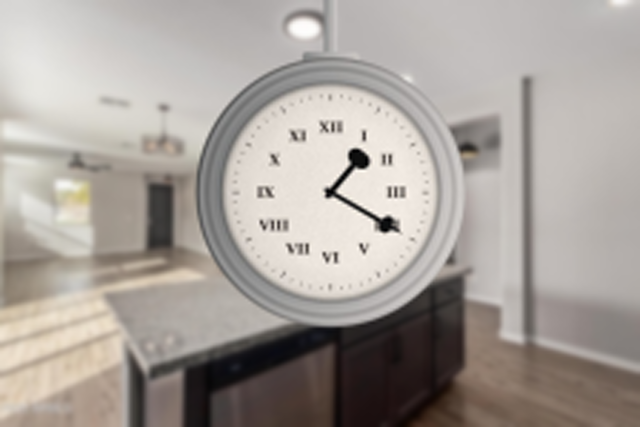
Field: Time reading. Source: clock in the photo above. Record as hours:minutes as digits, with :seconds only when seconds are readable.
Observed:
1:20
